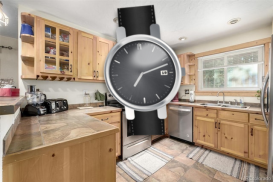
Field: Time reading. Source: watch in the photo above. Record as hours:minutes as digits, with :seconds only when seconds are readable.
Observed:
7:12
